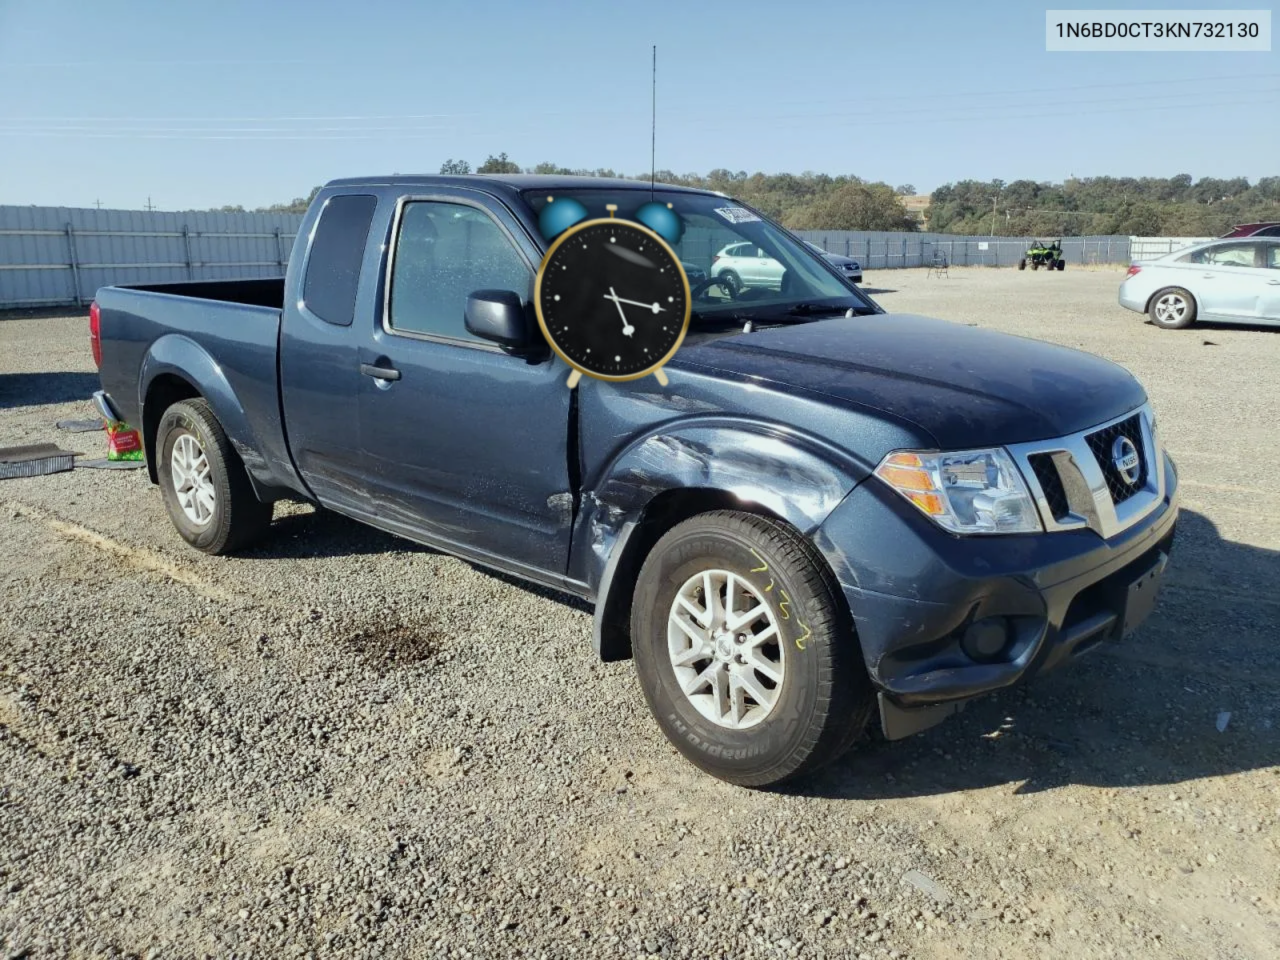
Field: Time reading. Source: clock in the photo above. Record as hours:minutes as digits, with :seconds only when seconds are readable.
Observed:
5:17
